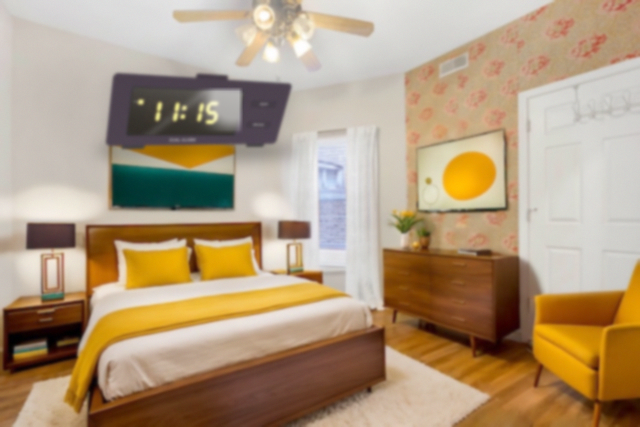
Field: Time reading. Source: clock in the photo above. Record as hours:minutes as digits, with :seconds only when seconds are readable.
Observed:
11:15
